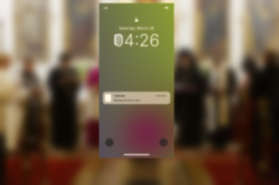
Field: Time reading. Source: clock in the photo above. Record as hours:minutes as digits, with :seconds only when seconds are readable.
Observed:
4:26
